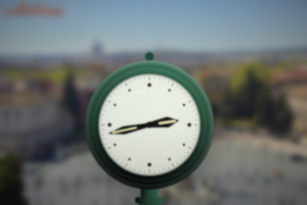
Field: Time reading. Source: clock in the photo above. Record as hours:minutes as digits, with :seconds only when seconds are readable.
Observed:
2:43
